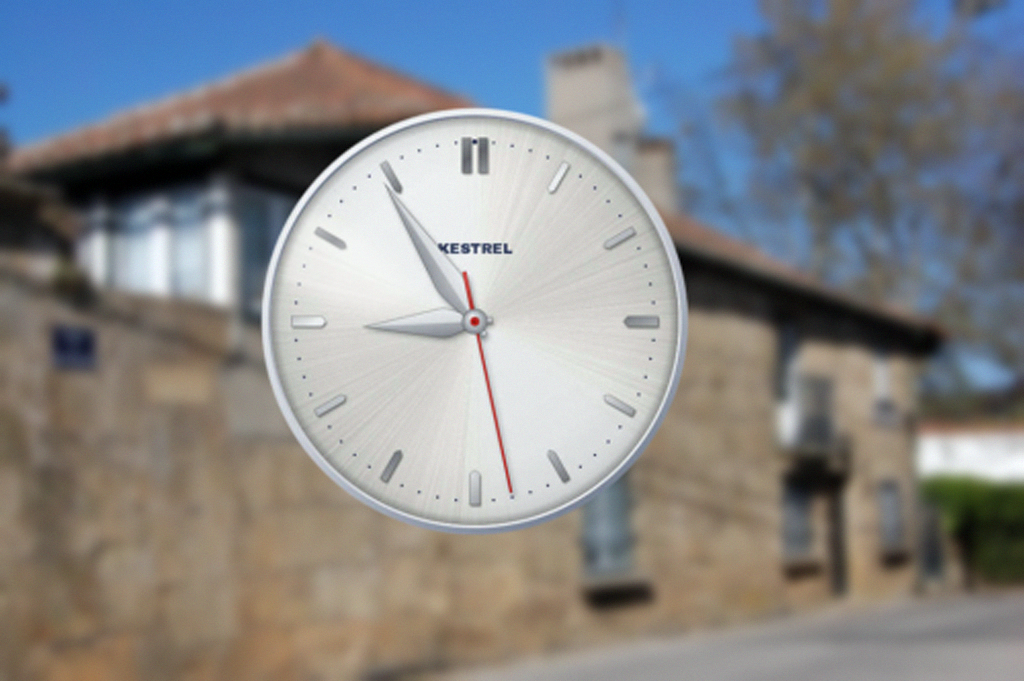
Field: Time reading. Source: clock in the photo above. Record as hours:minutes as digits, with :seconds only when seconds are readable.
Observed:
8:54:28
